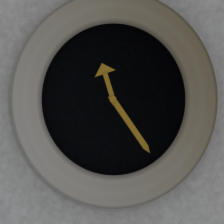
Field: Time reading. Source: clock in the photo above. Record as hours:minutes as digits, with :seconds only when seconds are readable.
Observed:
11:24
